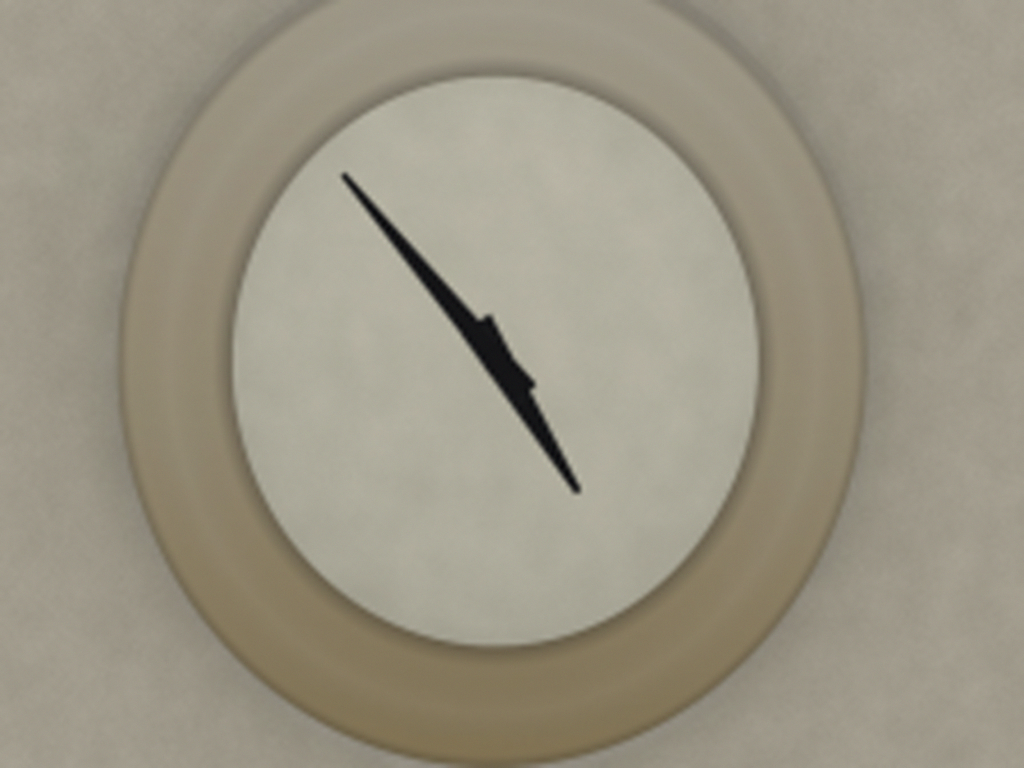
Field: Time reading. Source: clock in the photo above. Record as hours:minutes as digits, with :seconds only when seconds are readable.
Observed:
4:53
